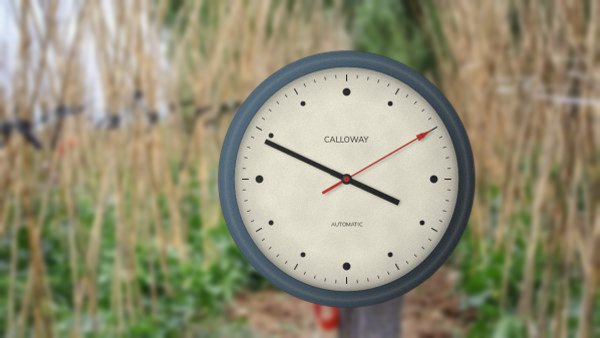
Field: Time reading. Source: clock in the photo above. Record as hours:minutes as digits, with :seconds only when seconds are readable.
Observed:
3:49:10
